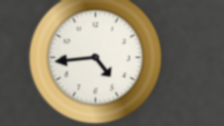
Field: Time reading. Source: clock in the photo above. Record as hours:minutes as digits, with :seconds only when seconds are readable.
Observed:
4:44
